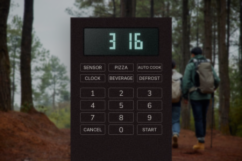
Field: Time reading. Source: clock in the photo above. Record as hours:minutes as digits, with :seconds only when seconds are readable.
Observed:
3:16
